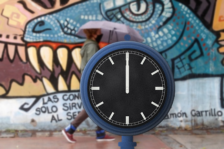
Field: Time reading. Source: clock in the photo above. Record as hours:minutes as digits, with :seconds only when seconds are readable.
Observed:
12:00
